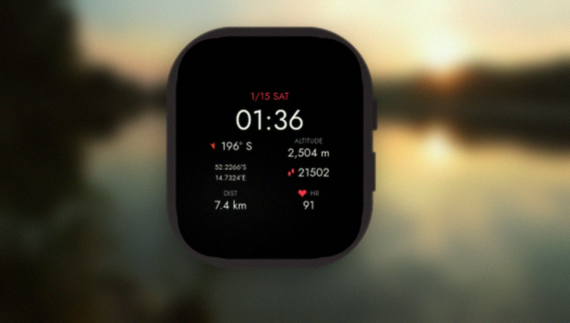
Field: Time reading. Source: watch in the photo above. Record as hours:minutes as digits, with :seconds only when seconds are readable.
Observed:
1:36
